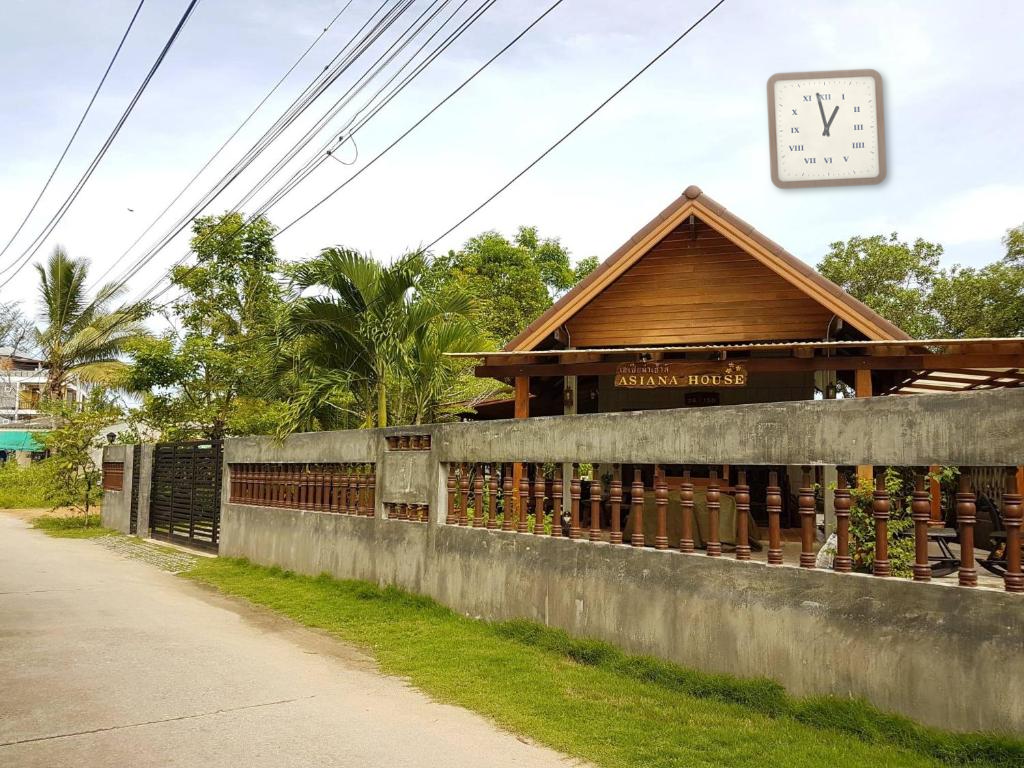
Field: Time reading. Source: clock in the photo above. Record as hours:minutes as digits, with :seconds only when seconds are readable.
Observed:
12:58
